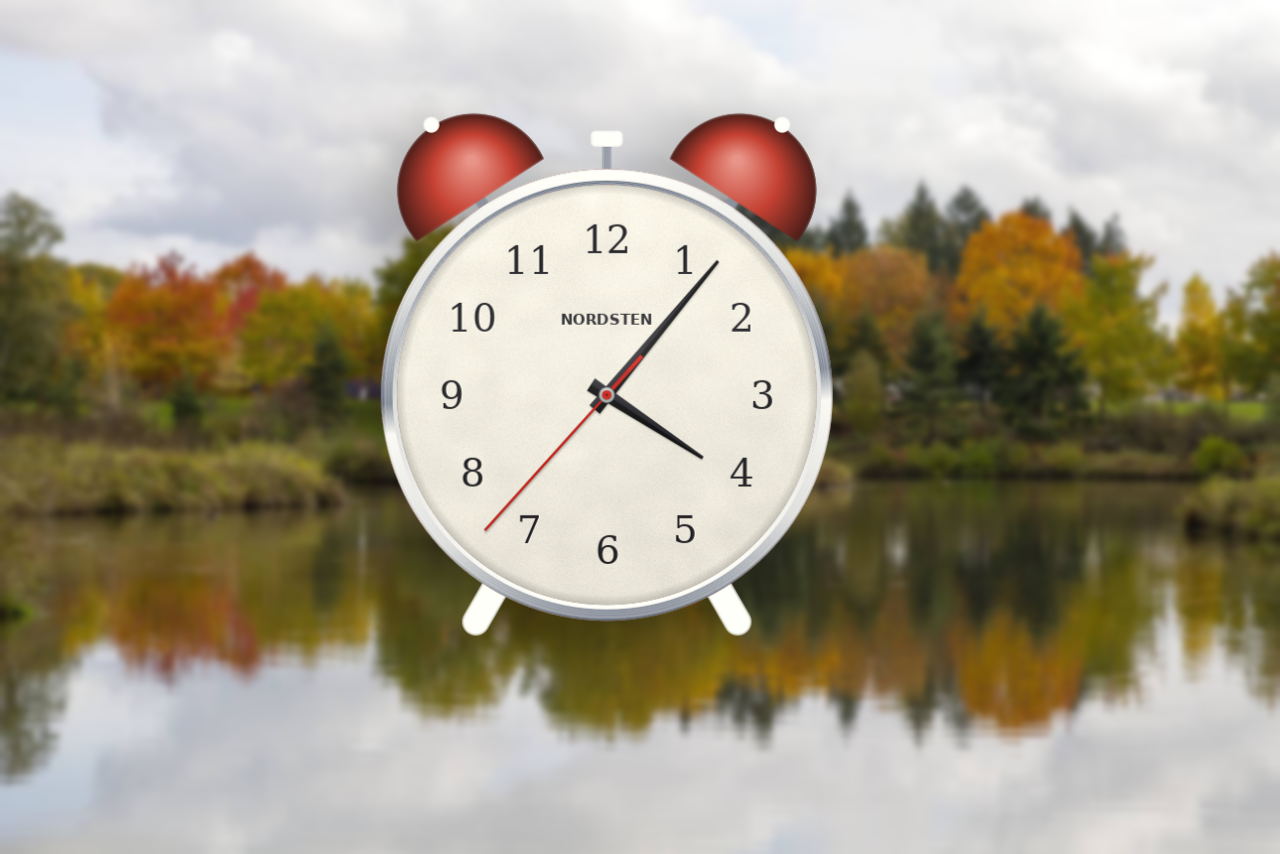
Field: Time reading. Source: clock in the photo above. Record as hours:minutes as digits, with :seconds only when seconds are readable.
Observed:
4:06:37
